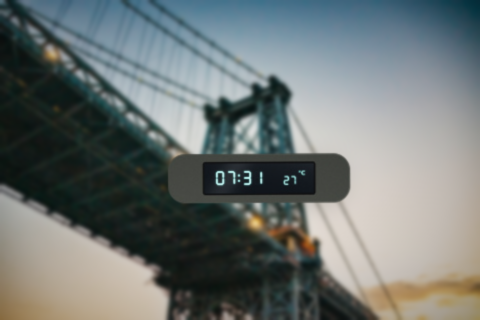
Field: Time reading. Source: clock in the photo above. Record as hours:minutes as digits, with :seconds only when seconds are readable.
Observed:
7:31
